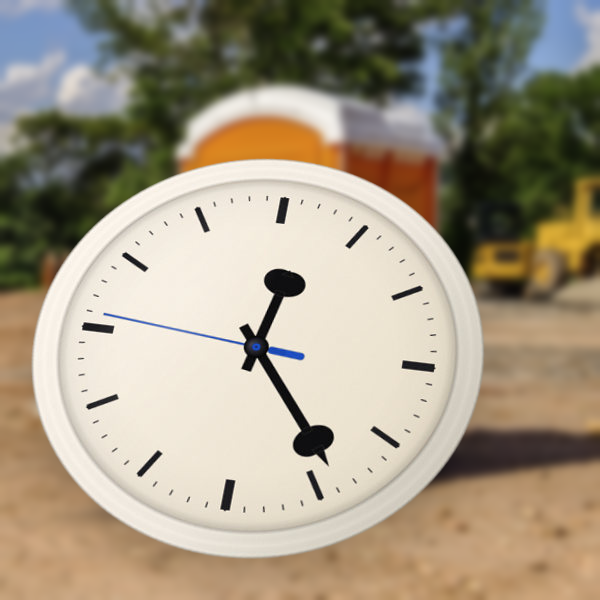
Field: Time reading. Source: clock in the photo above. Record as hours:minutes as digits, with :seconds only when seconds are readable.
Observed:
12:23:46
